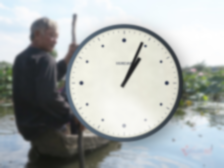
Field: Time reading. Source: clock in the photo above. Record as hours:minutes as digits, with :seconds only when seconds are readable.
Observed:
1:04
